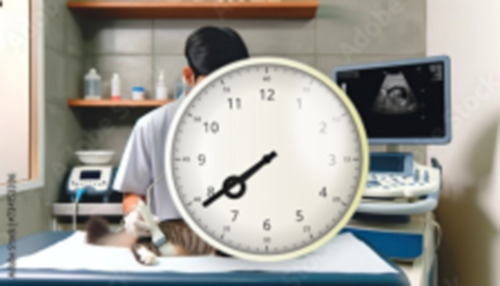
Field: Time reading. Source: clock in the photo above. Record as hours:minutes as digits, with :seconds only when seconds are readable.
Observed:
7:39
